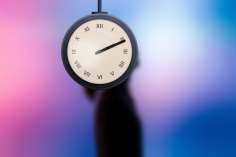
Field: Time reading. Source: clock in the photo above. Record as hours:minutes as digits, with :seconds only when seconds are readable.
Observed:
2:11
